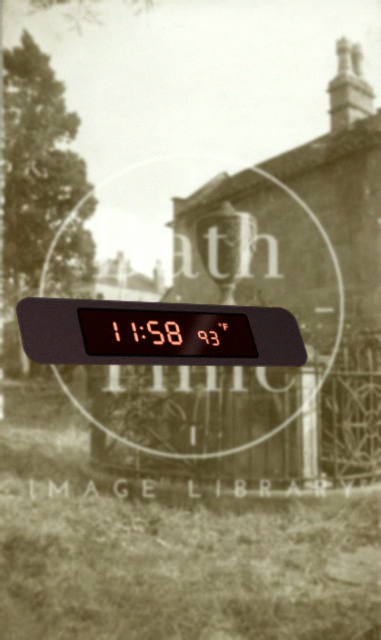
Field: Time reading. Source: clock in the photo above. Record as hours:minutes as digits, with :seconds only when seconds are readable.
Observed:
11:58
